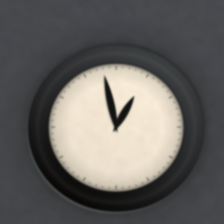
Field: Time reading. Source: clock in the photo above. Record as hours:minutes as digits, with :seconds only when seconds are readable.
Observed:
12:58
